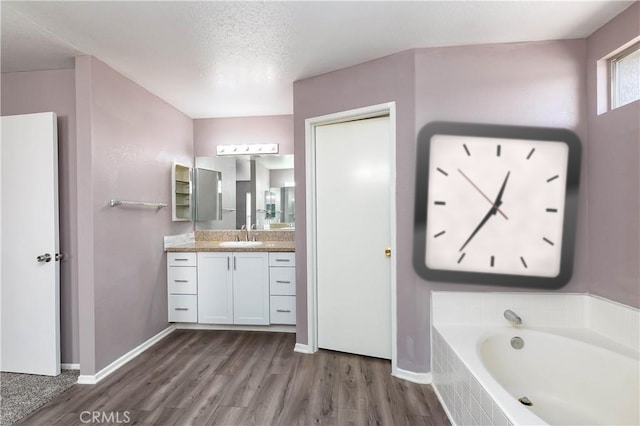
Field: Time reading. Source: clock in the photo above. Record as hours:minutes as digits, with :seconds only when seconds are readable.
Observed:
12:35:52
